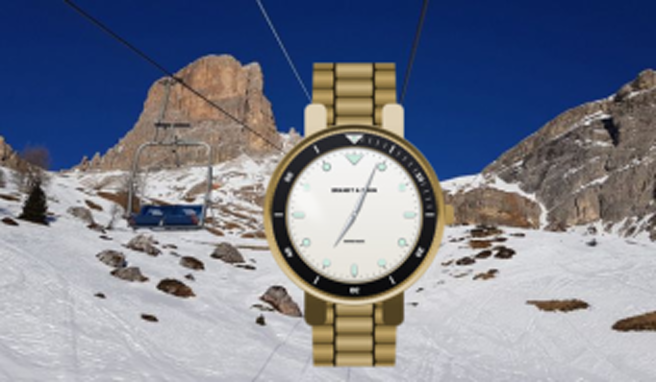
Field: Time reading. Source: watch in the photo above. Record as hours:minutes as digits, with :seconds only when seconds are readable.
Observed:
7:04
